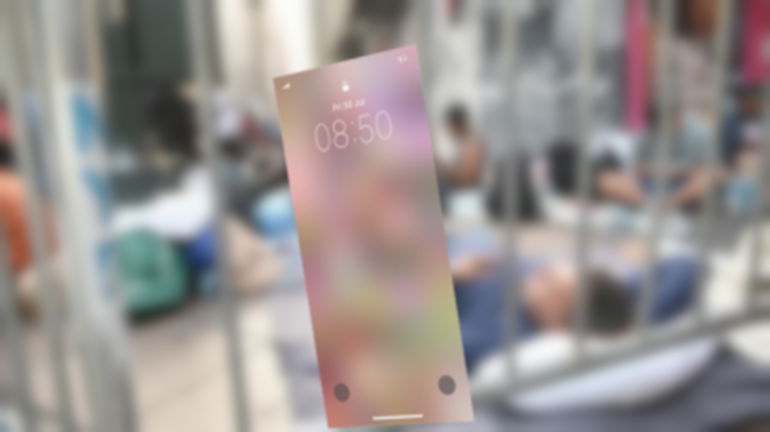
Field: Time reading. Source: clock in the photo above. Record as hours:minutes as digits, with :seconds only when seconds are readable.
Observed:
8:50
